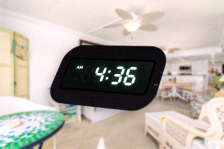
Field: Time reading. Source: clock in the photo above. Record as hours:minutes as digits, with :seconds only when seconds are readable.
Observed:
4:36
